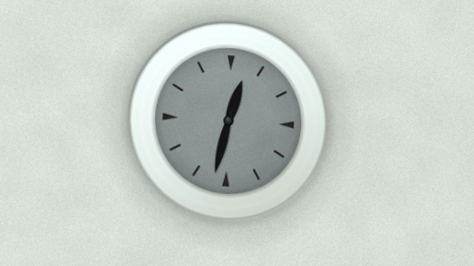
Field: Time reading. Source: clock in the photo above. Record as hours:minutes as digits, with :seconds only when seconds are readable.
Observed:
12:32
